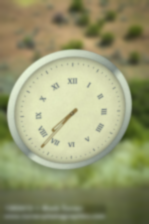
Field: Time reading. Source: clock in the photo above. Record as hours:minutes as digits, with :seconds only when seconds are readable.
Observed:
7:37
